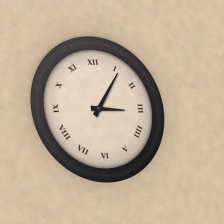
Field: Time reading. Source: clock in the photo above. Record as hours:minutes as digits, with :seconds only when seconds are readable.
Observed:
3:06
